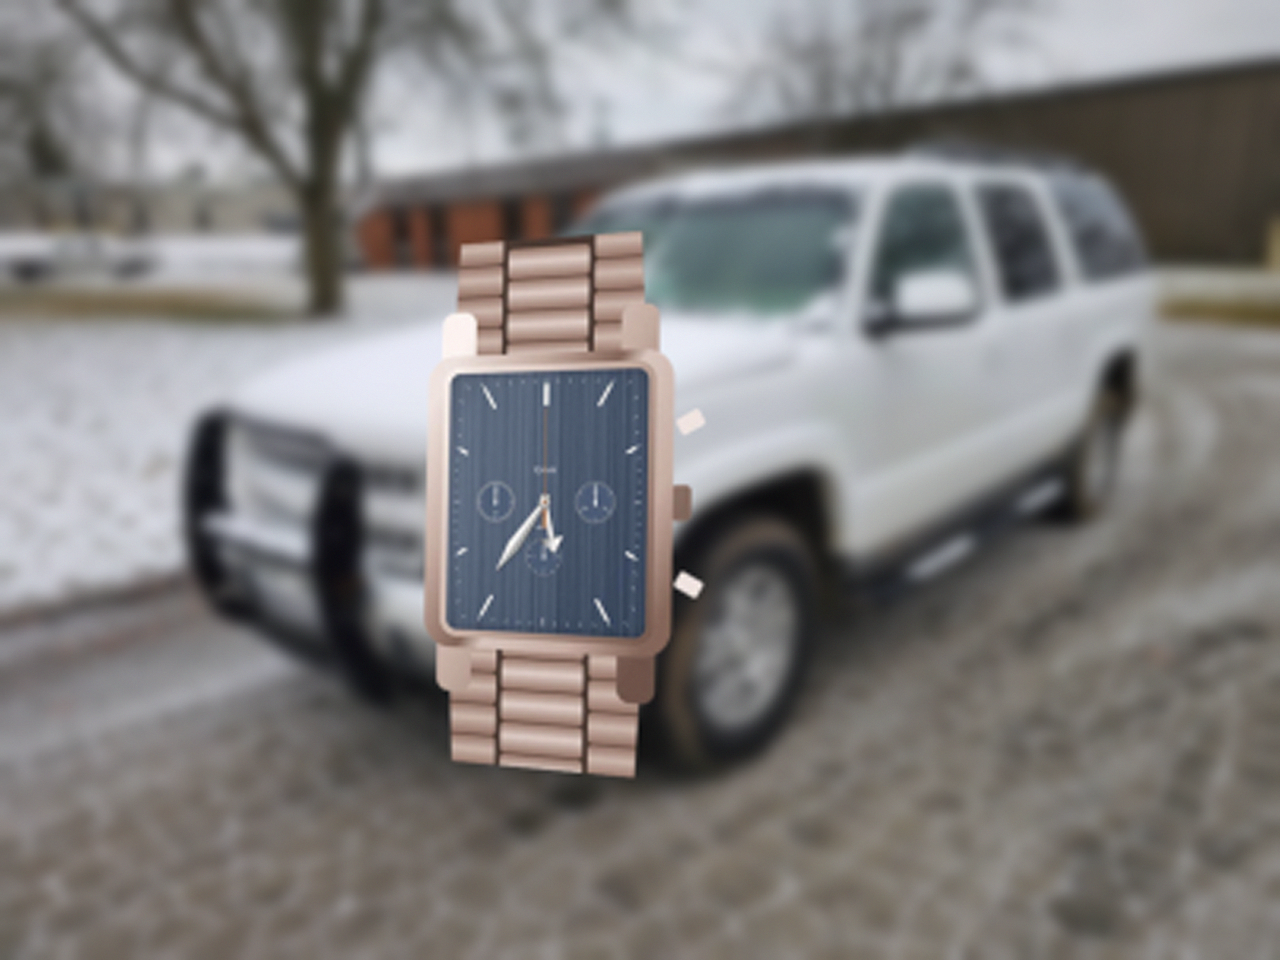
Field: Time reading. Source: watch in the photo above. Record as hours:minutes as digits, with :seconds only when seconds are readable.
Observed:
5:36
